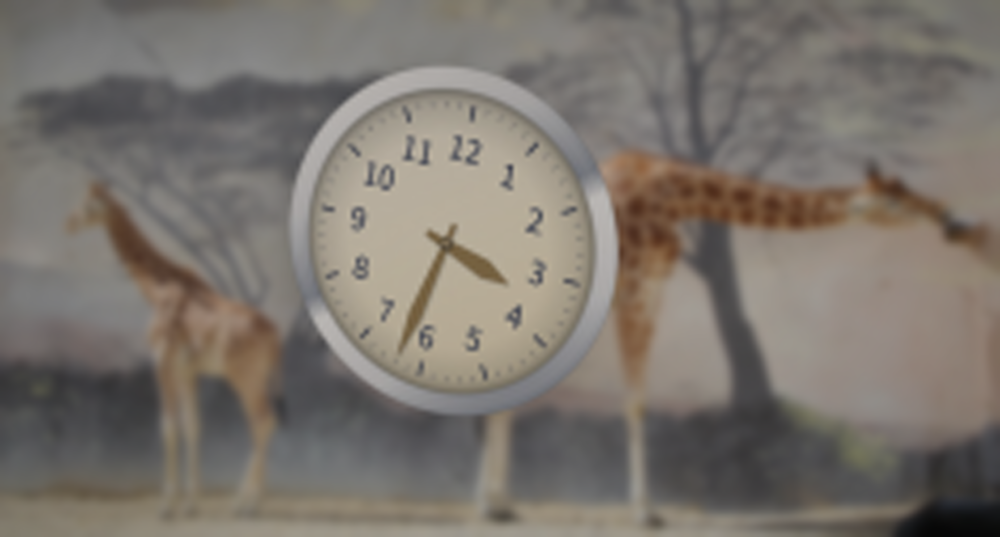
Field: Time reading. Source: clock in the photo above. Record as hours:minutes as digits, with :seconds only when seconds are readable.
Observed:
3:32
